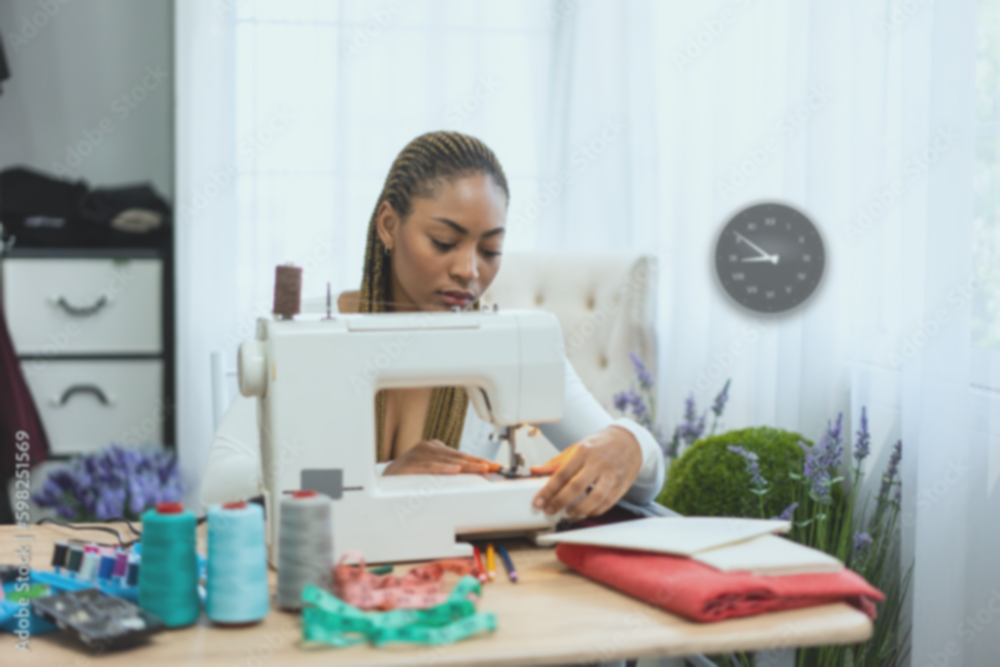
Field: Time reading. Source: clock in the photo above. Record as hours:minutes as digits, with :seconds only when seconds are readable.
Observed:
8:51
